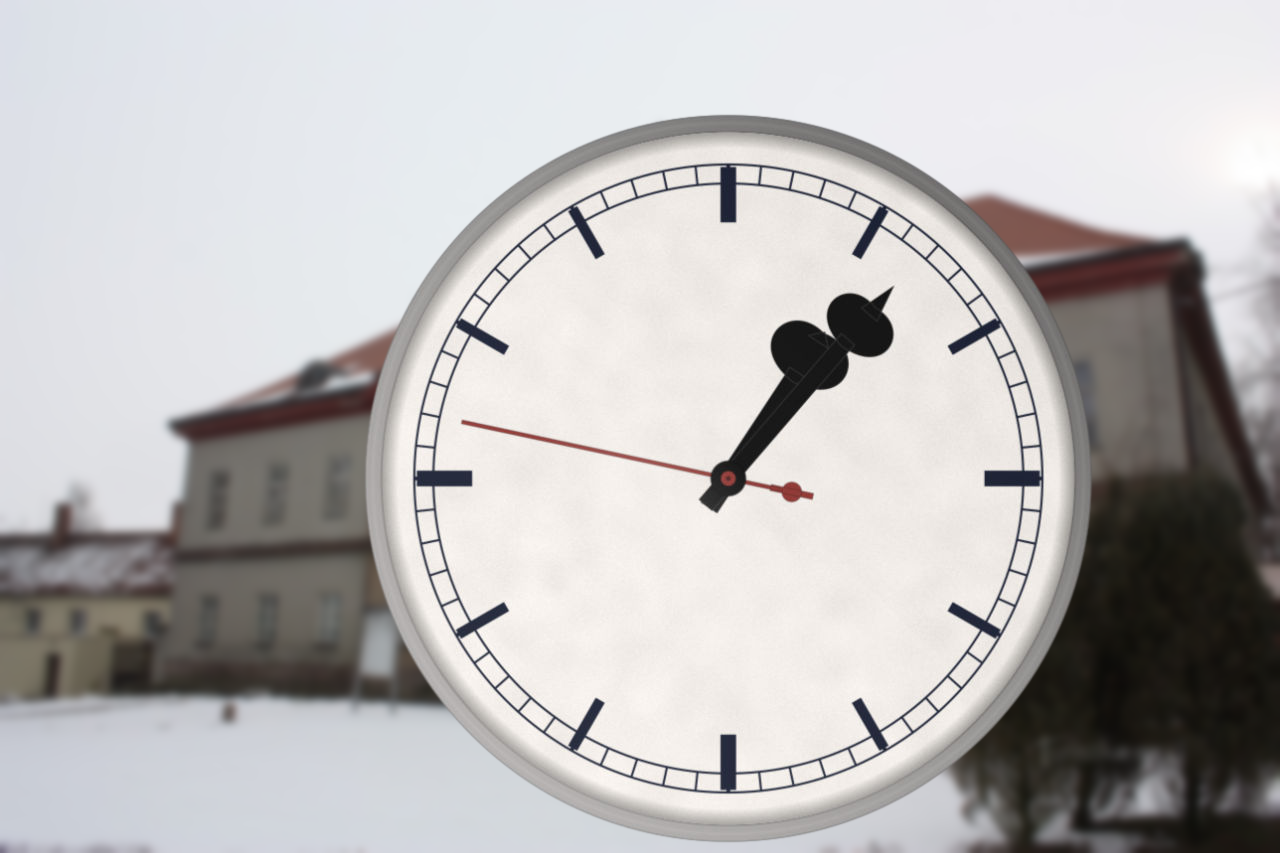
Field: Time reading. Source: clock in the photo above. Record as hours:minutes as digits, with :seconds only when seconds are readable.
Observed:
1:06:47
